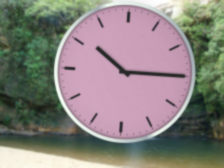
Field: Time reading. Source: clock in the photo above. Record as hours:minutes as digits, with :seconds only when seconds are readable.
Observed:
10:15
